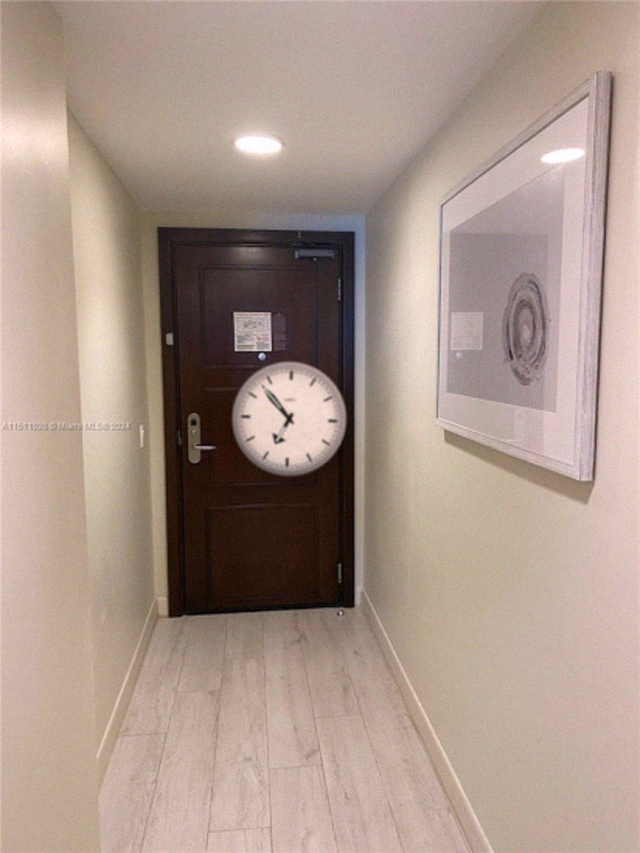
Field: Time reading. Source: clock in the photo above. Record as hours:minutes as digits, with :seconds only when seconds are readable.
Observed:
6:53
